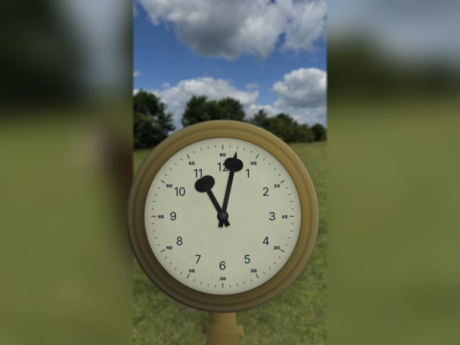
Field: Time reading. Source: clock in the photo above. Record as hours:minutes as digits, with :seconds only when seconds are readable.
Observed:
11:02
